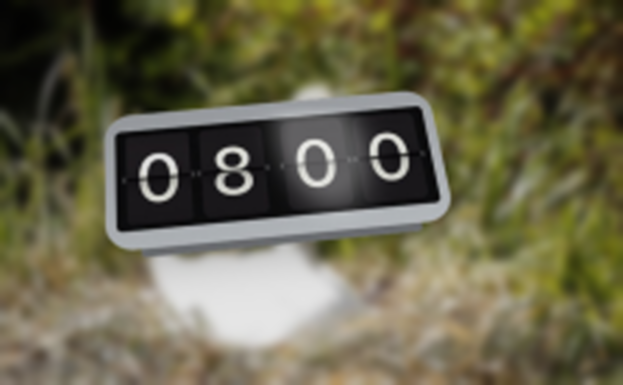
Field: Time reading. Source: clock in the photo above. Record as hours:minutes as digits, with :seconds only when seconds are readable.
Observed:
8:00
